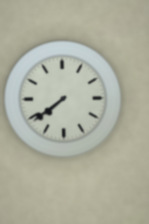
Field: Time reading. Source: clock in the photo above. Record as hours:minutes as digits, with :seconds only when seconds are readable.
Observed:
7:39
